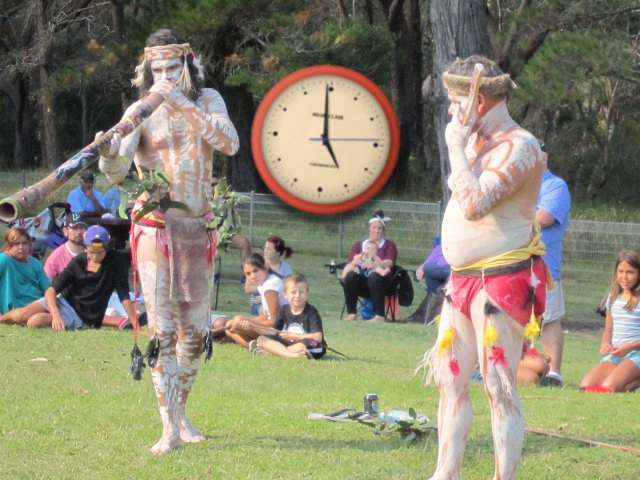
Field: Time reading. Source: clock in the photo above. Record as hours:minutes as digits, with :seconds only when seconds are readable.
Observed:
4:59:14
